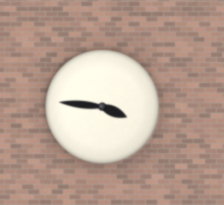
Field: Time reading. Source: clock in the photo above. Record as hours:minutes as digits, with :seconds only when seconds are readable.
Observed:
3:46
